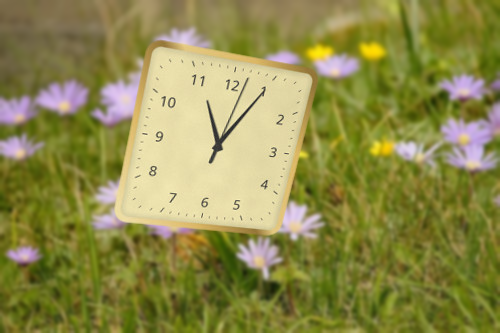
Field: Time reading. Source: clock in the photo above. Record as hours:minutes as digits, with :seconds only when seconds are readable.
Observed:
11:05:02
